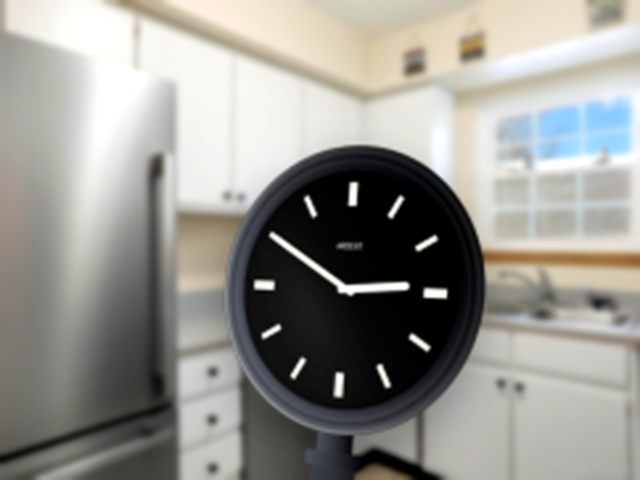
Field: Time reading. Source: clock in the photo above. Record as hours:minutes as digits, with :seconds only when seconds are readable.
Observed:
2:50
